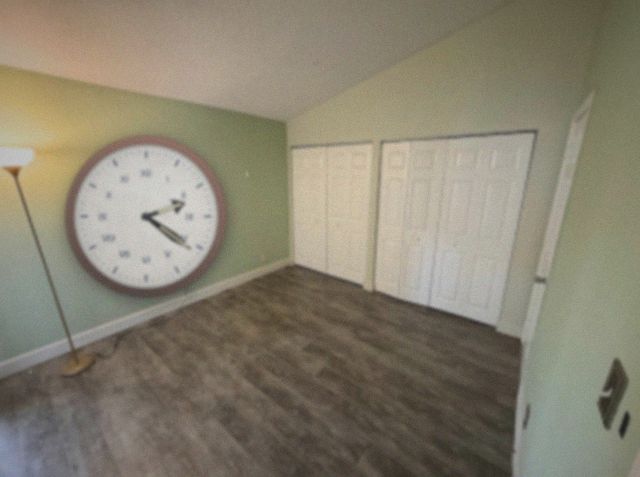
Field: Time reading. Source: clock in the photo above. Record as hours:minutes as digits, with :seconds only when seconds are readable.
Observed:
2:21
